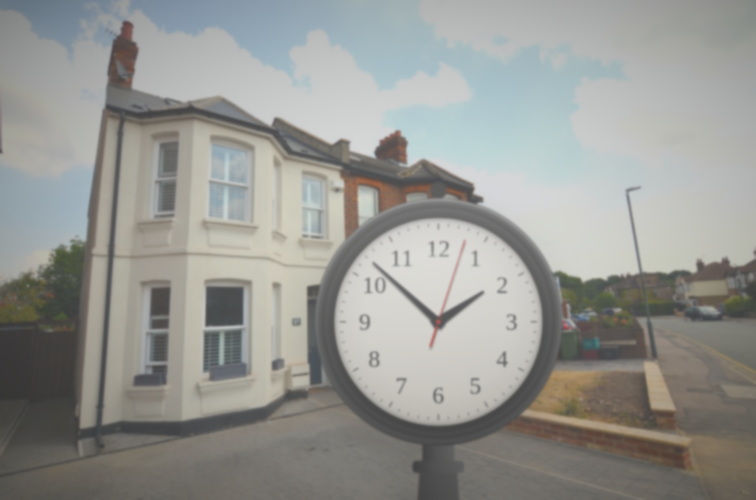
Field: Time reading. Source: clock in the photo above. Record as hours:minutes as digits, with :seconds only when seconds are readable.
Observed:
1:52:03
